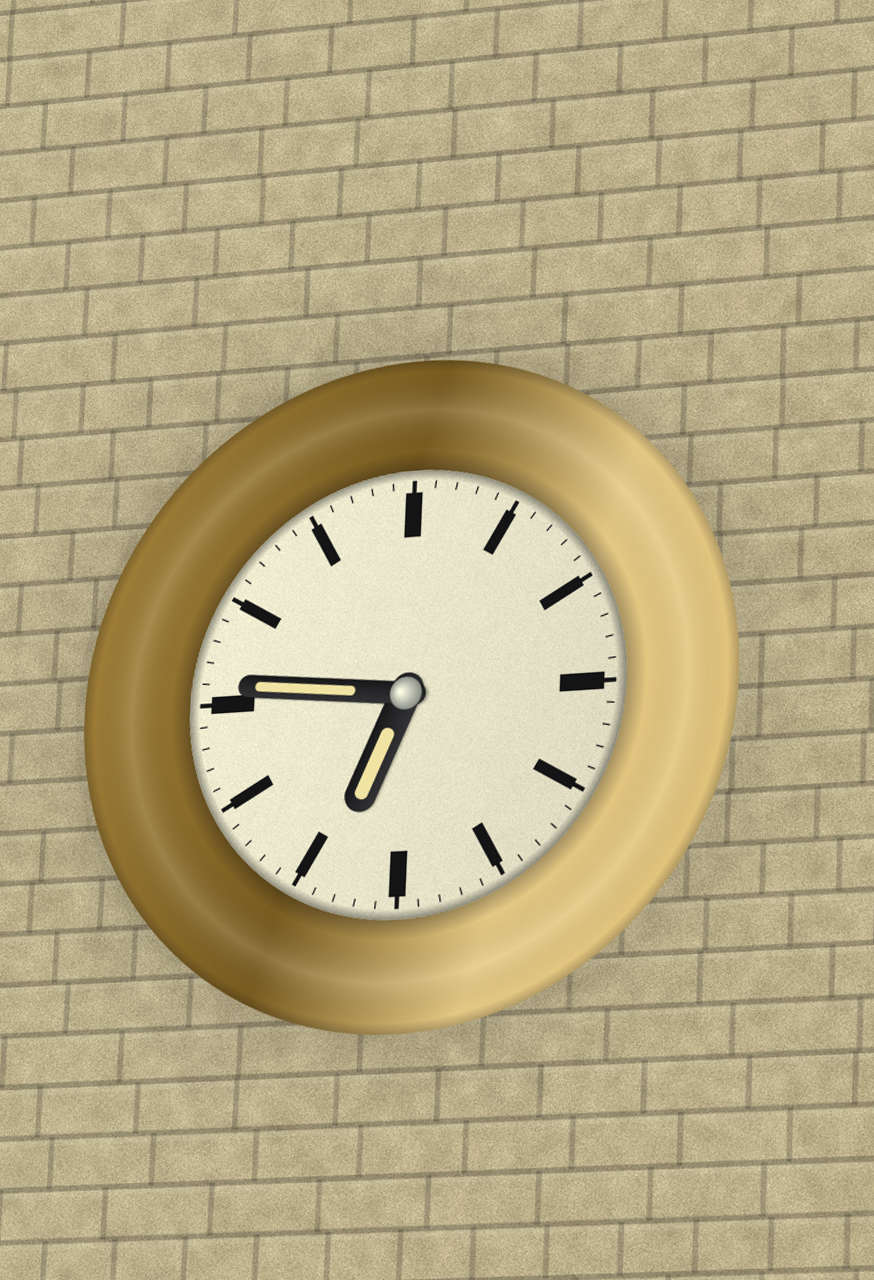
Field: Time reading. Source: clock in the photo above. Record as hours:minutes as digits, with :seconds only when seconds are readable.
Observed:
6:46
